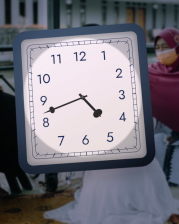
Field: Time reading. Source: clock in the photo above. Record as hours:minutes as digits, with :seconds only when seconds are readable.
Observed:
4:42
